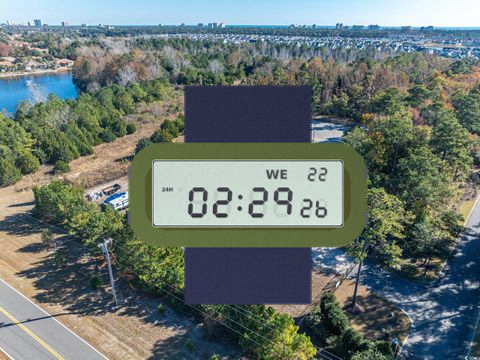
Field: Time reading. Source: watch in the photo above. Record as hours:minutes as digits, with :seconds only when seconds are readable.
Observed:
2:29:26
